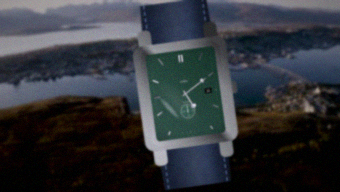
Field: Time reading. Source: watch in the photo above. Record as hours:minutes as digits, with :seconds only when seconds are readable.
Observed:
5:10
